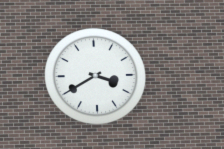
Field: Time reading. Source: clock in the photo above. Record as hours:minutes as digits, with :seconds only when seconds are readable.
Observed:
3:40
